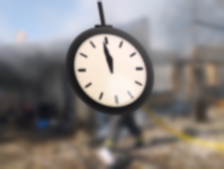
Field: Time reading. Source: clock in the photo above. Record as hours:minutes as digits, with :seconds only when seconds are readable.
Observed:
11:59
